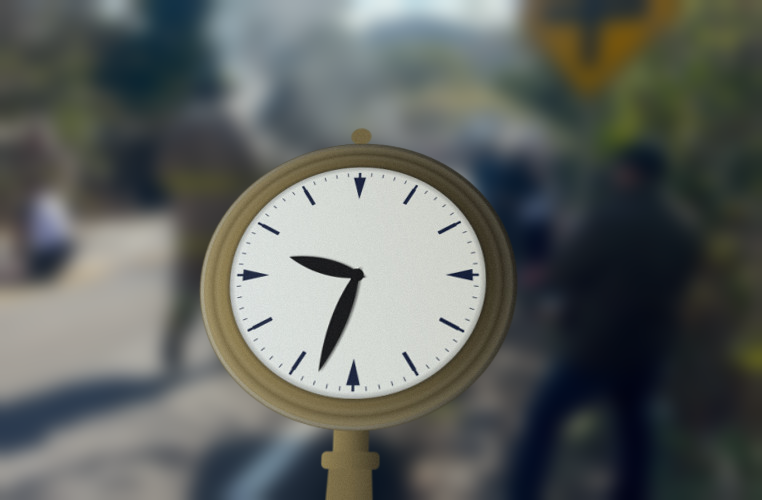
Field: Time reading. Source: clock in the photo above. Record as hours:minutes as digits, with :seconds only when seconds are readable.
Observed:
9:33
